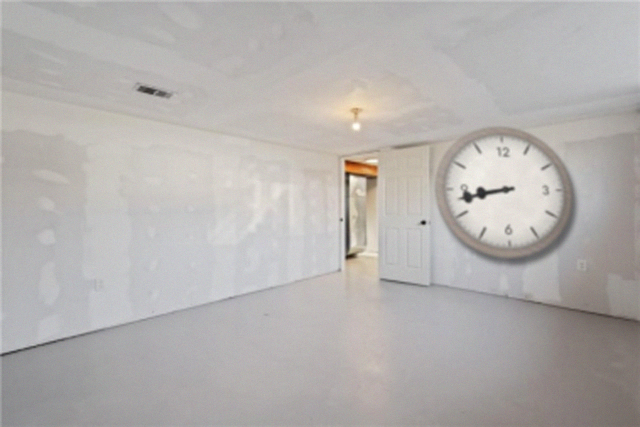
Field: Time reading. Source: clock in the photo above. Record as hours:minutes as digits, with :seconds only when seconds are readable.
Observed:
8:43
